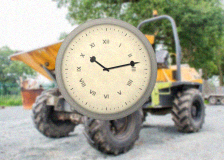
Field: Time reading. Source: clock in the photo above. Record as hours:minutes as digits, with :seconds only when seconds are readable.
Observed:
10:13
